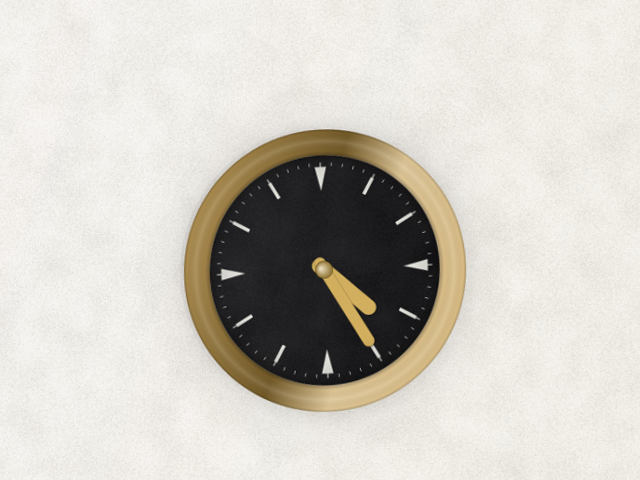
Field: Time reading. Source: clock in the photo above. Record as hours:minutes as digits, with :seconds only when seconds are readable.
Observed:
4:25
